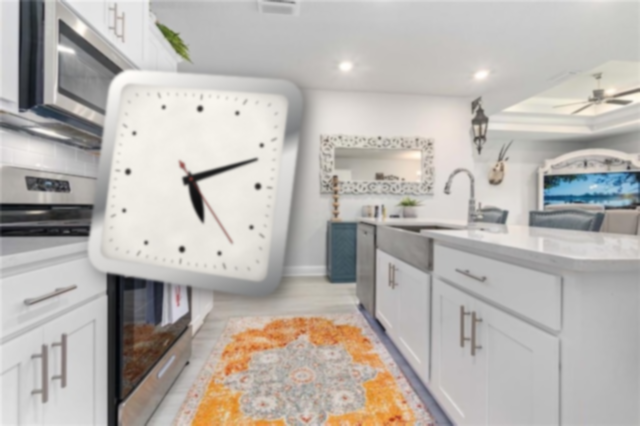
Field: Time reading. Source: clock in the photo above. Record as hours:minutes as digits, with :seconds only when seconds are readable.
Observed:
5:11:23
